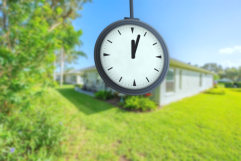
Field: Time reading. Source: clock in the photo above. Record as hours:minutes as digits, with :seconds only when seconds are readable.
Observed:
12:03
